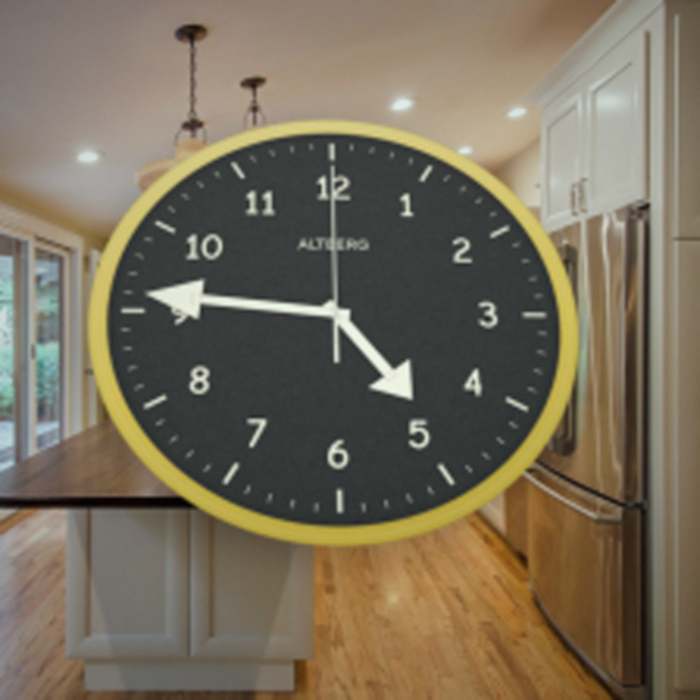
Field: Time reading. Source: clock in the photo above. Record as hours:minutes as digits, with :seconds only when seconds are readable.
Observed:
4:46:00
